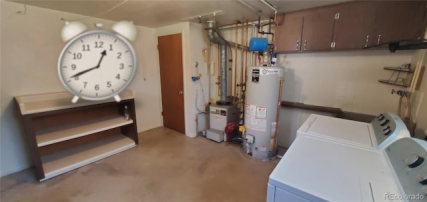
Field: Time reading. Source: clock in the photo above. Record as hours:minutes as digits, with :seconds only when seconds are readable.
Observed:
12:41
